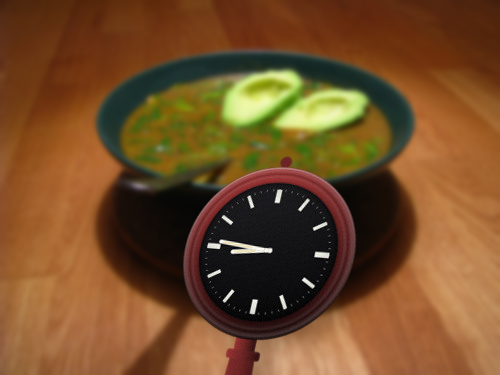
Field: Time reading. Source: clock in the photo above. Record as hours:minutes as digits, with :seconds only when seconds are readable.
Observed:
8:46
